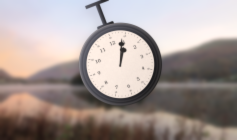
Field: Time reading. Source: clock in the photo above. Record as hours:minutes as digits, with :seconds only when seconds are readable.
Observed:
1:04
